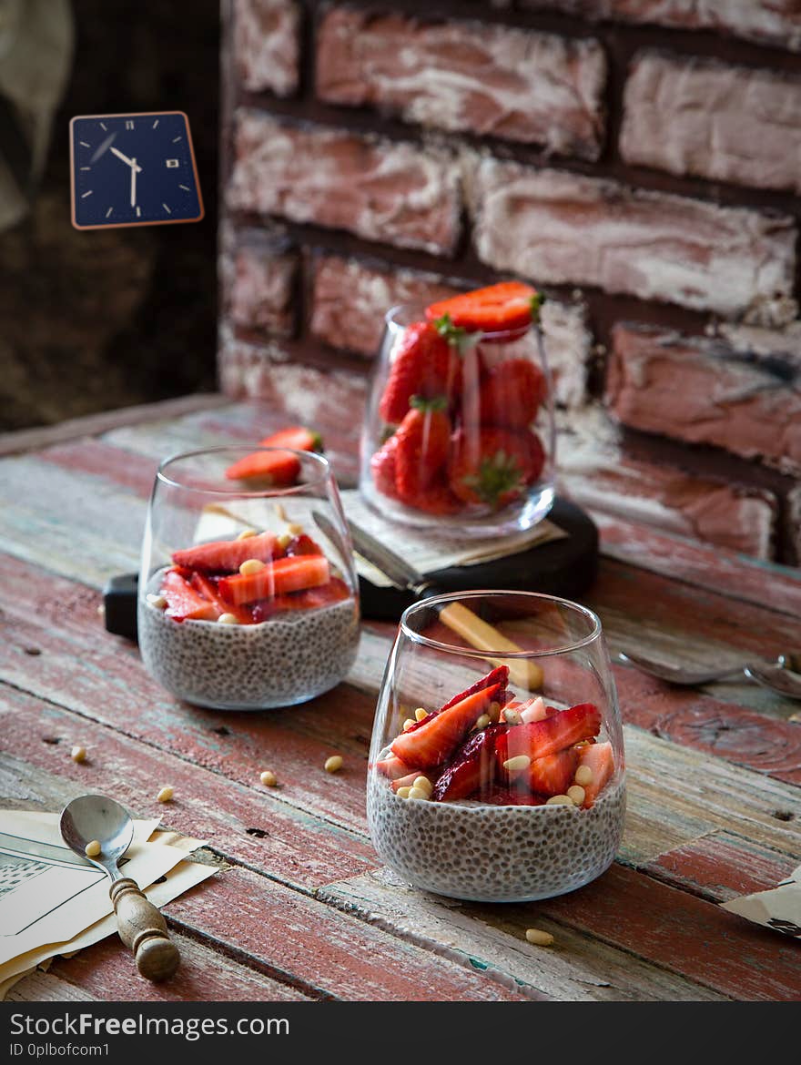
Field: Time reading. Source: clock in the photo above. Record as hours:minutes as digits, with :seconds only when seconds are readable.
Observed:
10:31
